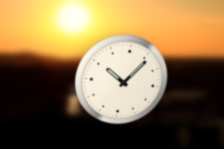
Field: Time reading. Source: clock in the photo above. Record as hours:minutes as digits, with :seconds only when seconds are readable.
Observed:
10:06
